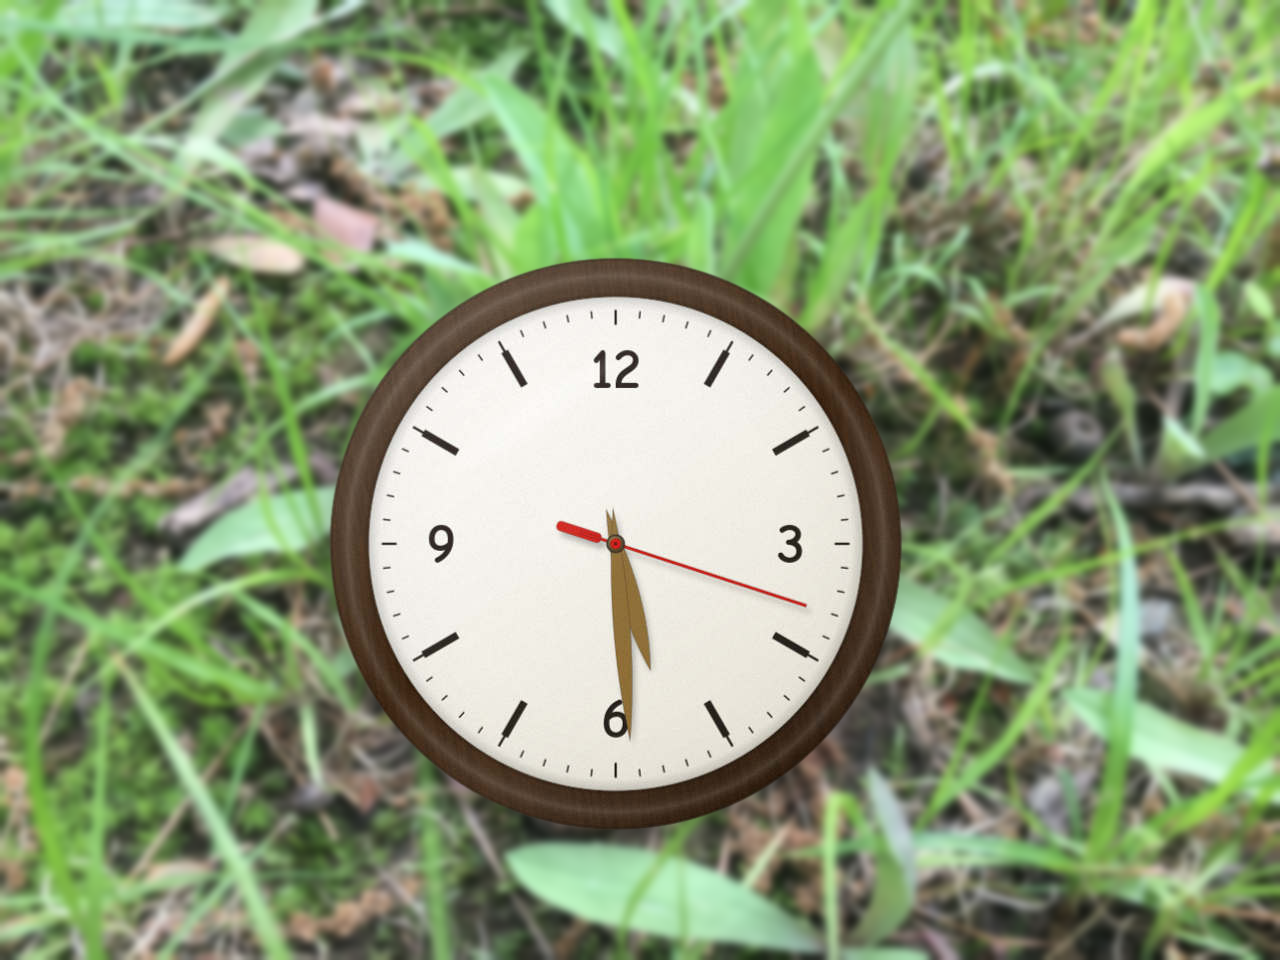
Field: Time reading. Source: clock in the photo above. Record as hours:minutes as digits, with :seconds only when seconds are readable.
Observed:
5:29:18
